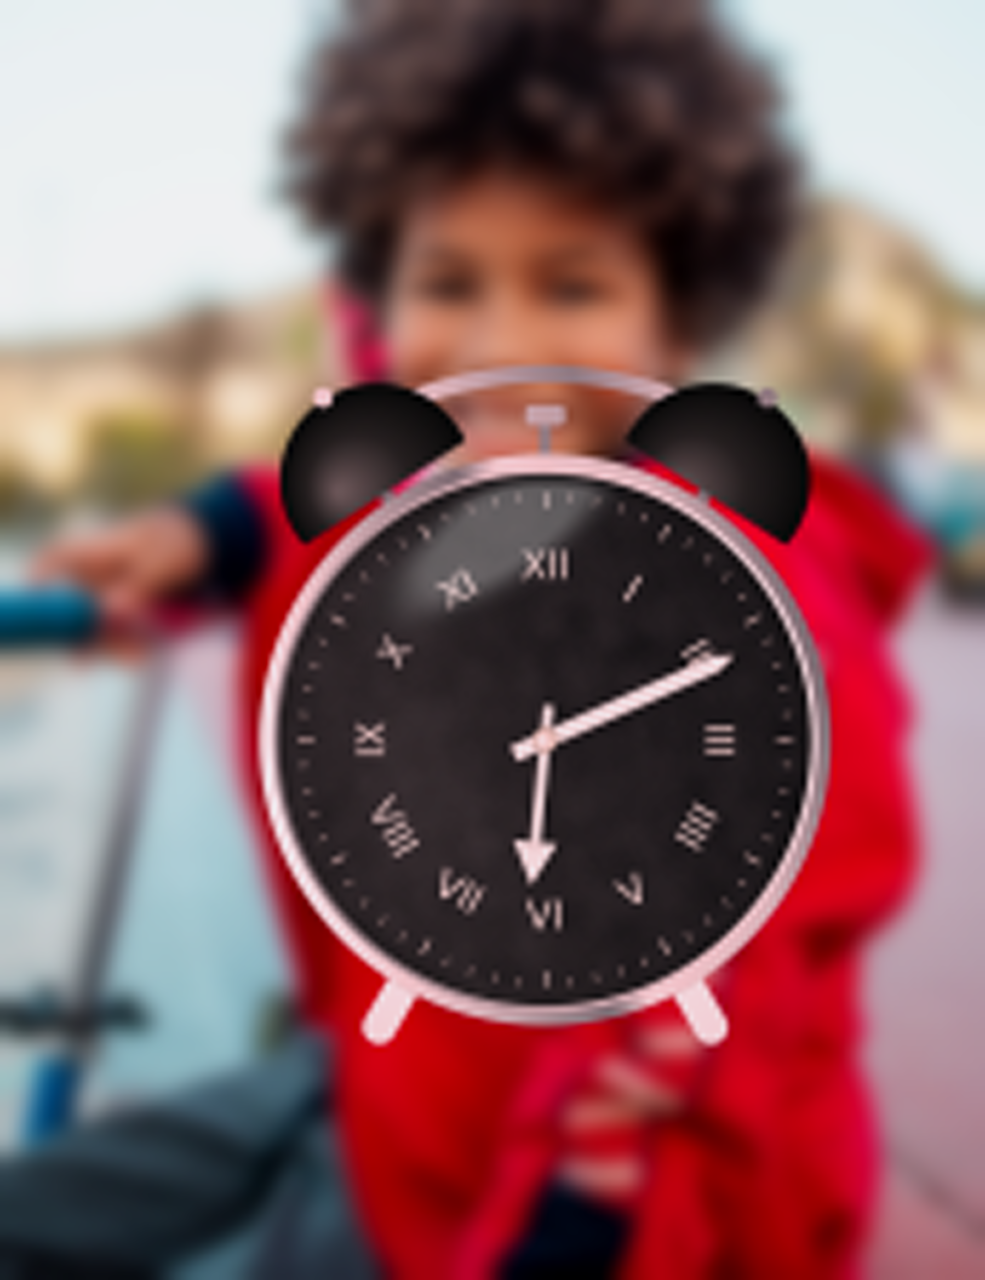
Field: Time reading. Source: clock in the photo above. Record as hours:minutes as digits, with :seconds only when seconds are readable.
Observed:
6:11
